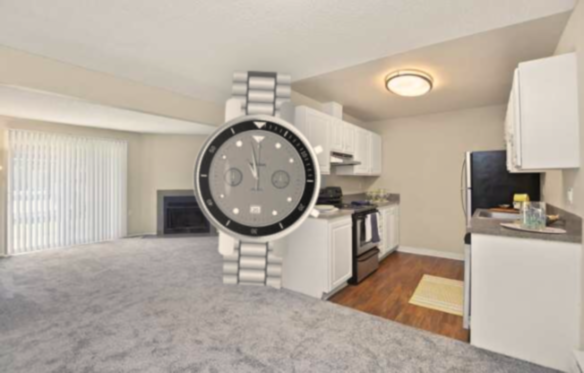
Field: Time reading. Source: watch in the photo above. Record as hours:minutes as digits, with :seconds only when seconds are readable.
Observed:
10:58
